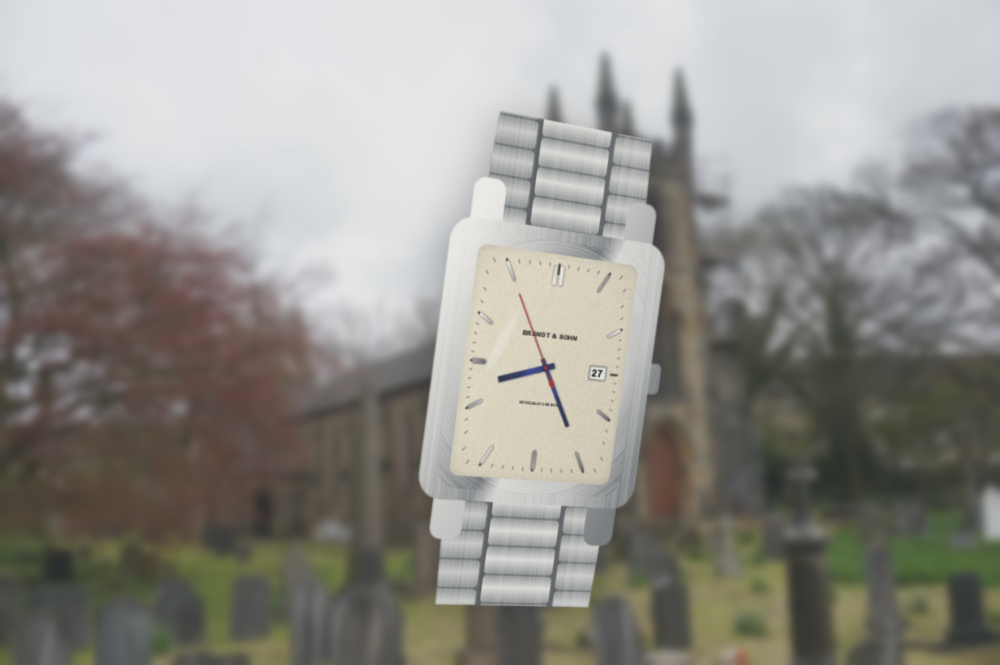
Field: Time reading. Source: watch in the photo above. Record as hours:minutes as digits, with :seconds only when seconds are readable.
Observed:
8:24:55
